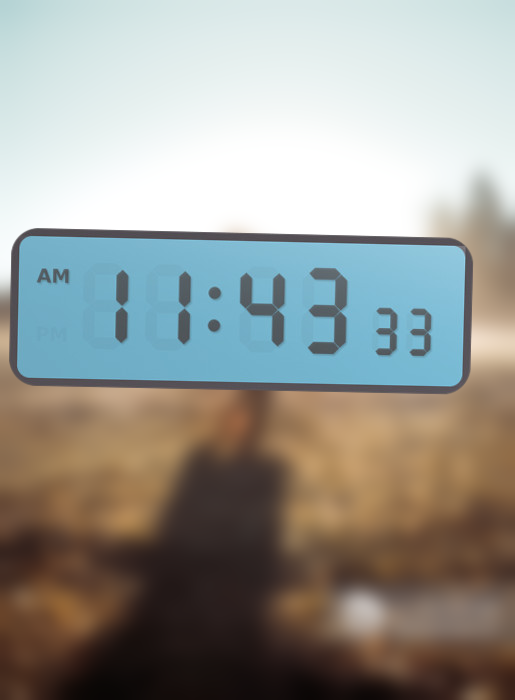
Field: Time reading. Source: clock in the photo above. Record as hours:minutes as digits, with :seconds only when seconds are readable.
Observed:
11:43:33
